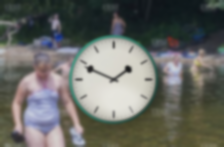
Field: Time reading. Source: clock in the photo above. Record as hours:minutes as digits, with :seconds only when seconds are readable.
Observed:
1:49
